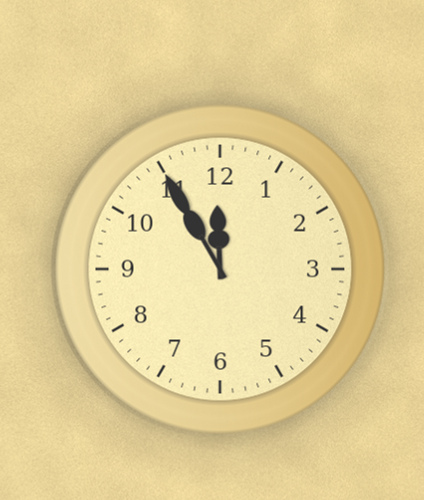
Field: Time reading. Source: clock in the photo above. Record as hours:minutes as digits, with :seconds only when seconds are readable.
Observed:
11:55
